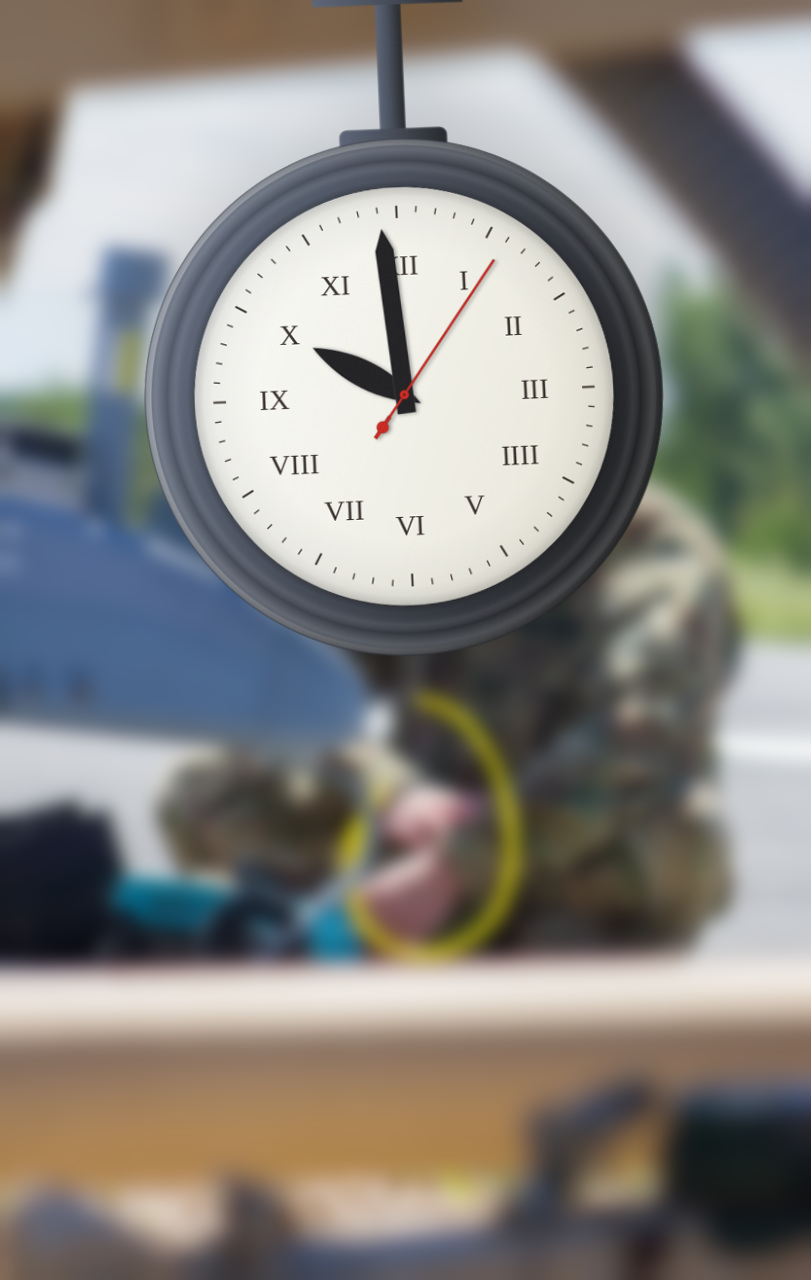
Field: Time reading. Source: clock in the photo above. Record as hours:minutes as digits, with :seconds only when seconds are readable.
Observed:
9:59:06
